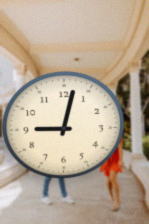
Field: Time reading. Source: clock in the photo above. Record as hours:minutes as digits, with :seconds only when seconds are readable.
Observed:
9:02
